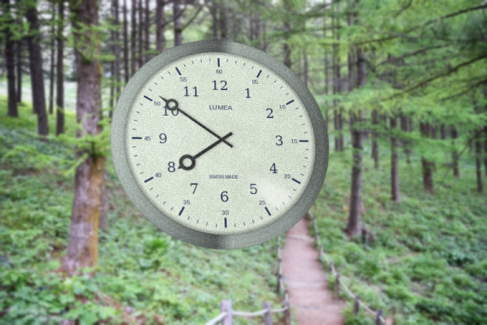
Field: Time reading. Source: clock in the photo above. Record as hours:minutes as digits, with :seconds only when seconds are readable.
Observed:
7:51
